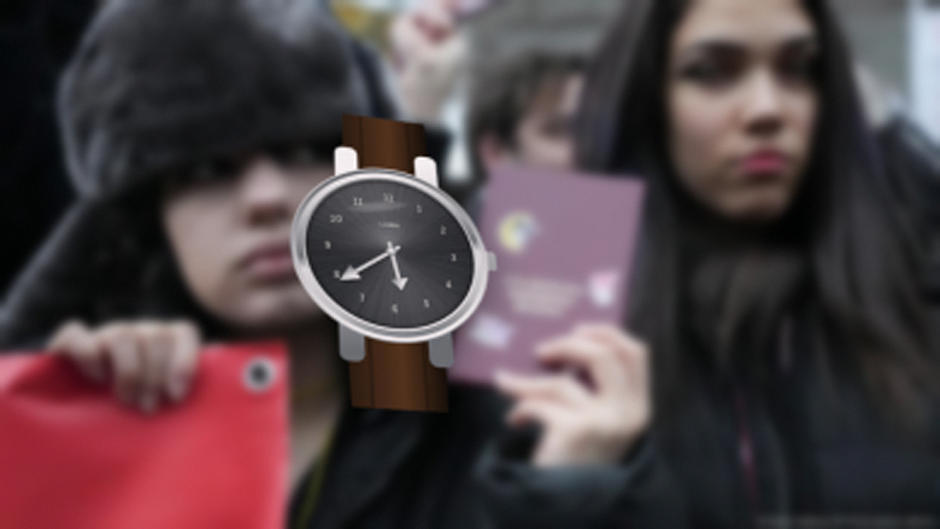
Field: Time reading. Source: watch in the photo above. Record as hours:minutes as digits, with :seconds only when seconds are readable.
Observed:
5:39
